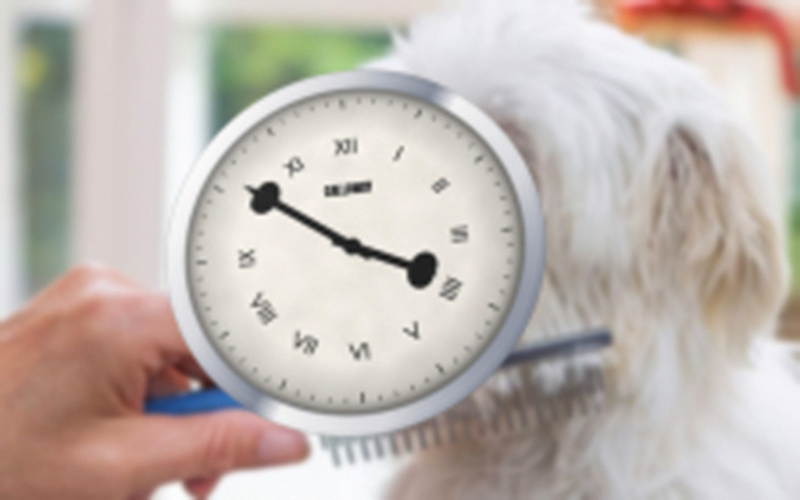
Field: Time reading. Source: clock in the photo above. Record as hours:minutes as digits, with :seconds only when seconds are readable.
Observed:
3:51
